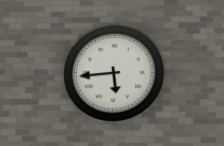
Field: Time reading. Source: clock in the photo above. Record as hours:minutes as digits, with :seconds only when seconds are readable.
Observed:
5:44
